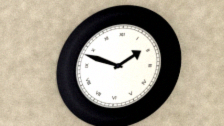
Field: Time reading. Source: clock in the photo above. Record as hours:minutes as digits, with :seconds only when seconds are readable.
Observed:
1:48
